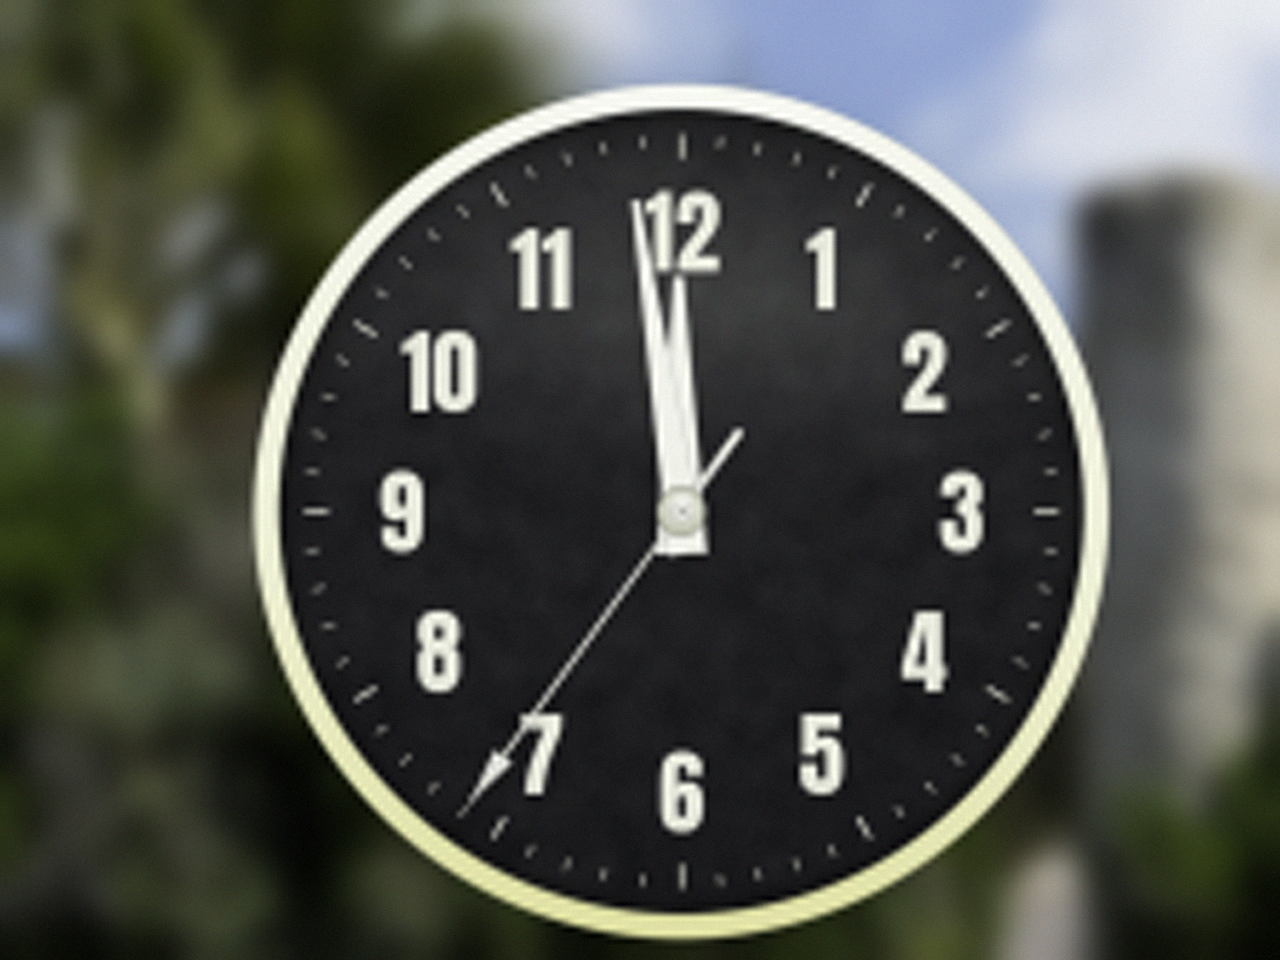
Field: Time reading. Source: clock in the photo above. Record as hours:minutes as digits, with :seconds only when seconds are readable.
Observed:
11:58:36
